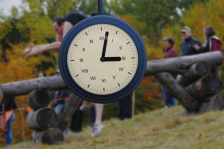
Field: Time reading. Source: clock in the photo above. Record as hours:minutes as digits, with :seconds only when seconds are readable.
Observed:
3:02
